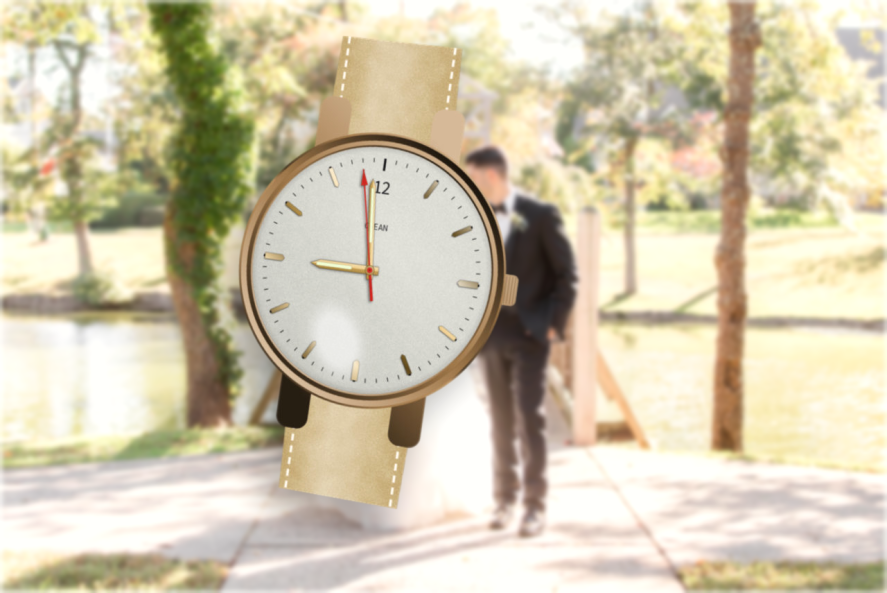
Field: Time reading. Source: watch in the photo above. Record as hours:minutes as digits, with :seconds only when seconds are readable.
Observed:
8:58:58
